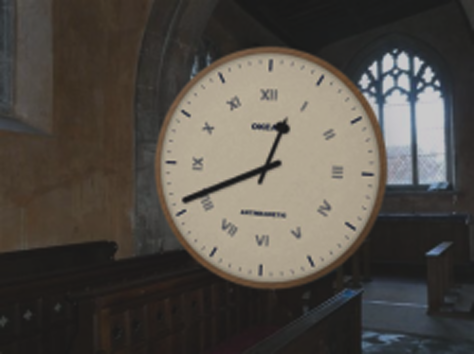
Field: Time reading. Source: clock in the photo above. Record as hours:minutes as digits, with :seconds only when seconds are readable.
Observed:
12:41
